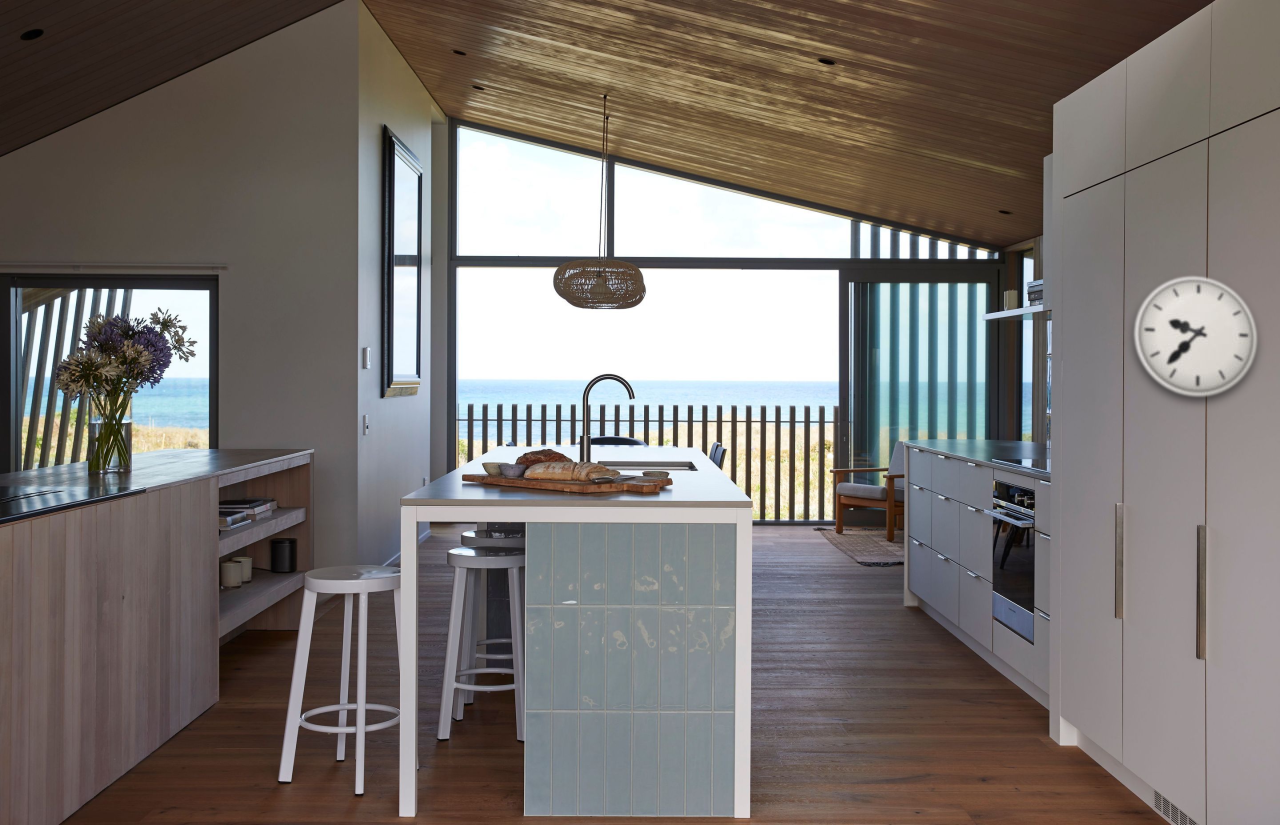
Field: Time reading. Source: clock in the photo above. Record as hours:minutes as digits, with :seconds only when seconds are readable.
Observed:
9:37
